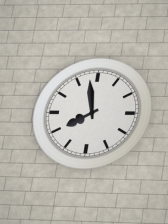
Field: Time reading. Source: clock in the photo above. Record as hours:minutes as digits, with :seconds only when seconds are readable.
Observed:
7:58
